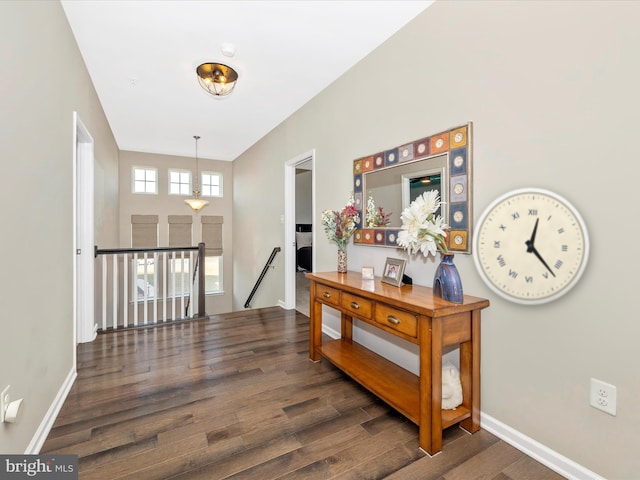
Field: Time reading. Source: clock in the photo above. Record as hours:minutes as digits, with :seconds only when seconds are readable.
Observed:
12:23
